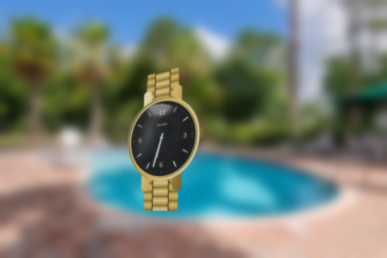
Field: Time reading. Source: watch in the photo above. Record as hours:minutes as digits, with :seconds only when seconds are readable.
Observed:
6:33
